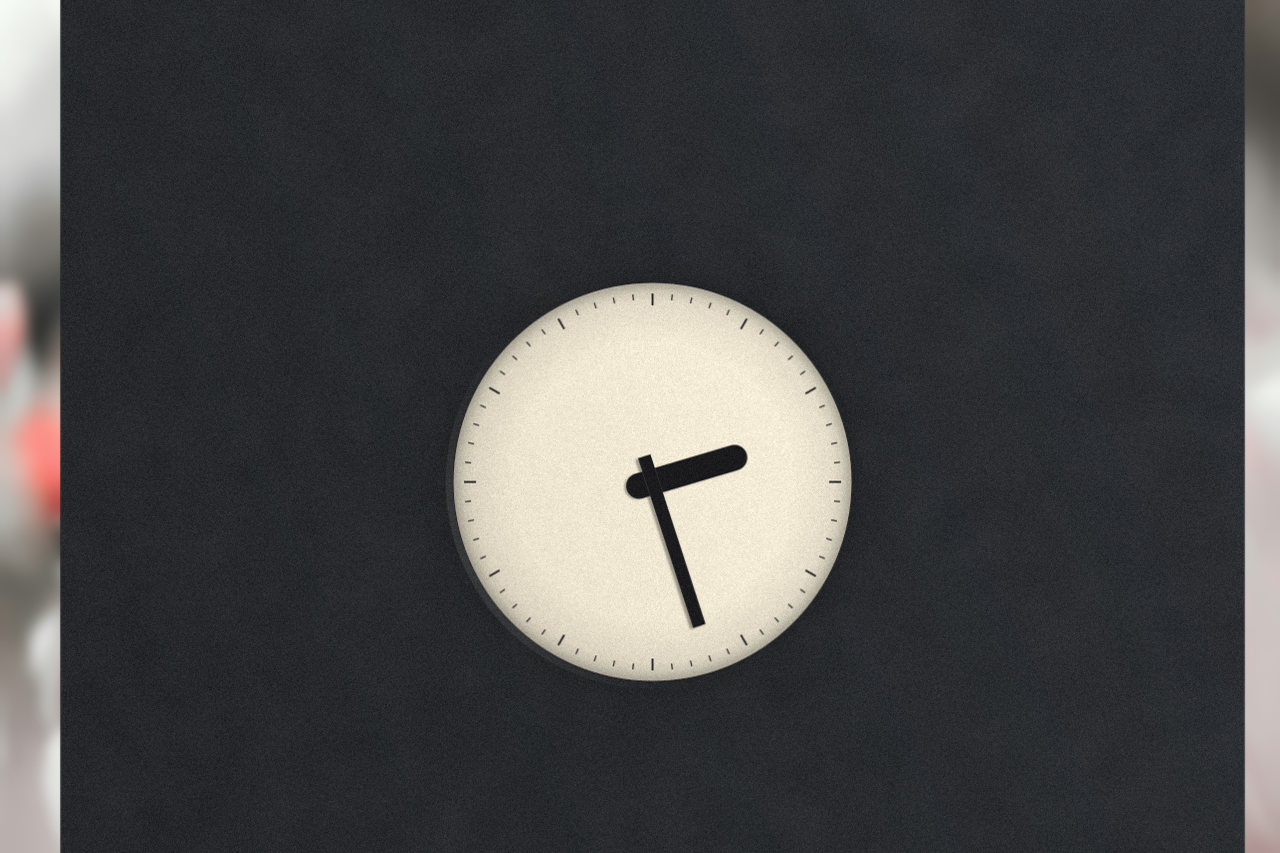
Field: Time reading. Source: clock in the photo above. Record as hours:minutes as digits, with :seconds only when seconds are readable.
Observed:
2:27
